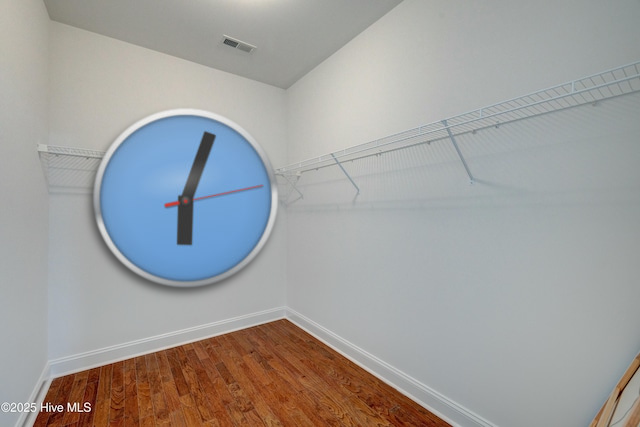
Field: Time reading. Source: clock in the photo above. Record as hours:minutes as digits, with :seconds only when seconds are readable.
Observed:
6:03:13
